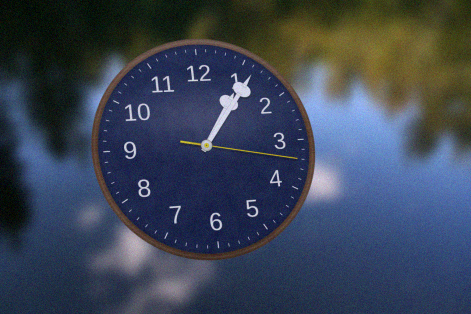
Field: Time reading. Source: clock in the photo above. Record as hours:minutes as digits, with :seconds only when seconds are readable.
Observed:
1:06:17
